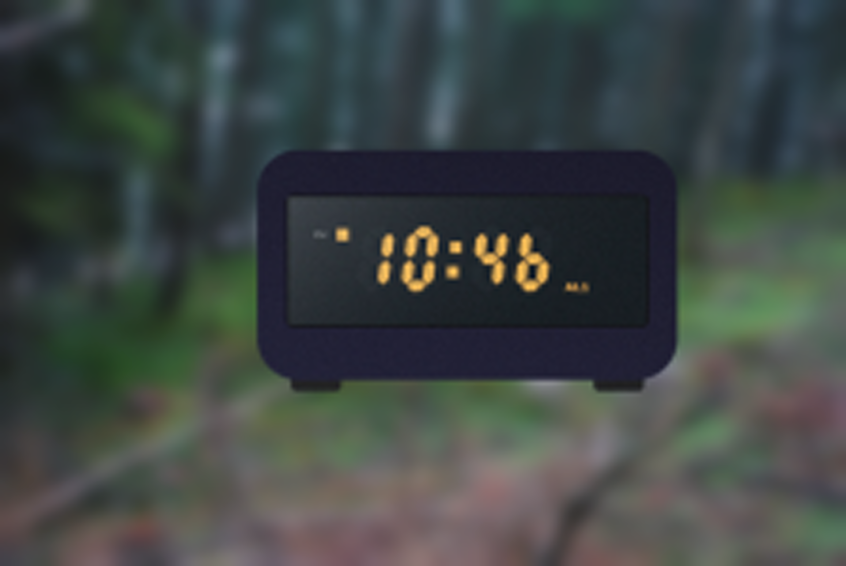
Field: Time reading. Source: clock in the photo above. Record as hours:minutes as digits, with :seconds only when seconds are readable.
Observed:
10:46
